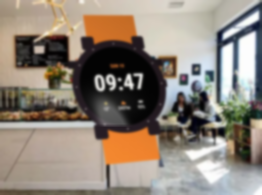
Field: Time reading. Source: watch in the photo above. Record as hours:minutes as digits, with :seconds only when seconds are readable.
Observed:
9:47
